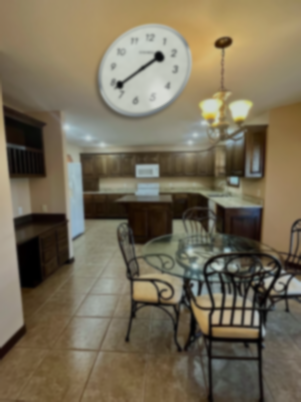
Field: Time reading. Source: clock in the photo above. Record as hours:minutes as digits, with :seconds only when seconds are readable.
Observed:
1:38
